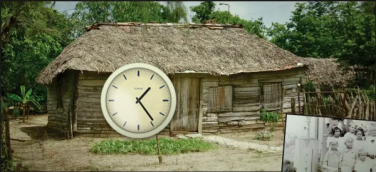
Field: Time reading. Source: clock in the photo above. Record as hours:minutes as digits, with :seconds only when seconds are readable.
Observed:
1:24
